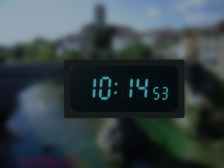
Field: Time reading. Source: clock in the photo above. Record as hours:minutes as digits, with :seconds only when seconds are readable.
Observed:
10:14:53
